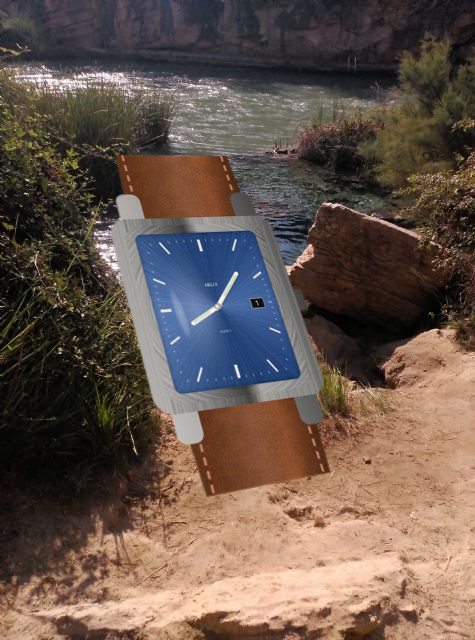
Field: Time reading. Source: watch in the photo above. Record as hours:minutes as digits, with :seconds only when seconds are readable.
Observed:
8:07
